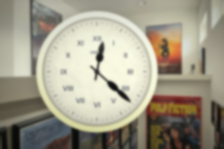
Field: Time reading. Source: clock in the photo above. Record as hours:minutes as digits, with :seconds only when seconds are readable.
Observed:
12:22
